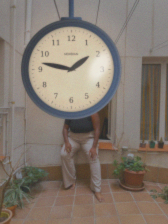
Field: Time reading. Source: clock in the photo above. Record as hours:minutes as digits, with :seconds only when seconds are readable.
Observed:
1:47
